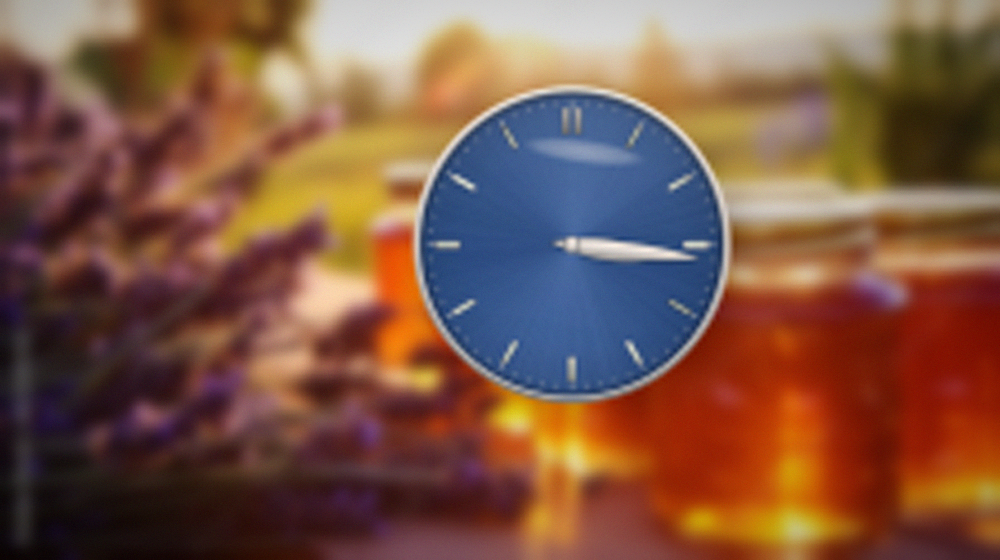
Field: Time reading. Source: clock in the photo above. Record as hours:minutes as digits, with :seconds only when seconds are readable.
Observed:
3:16
